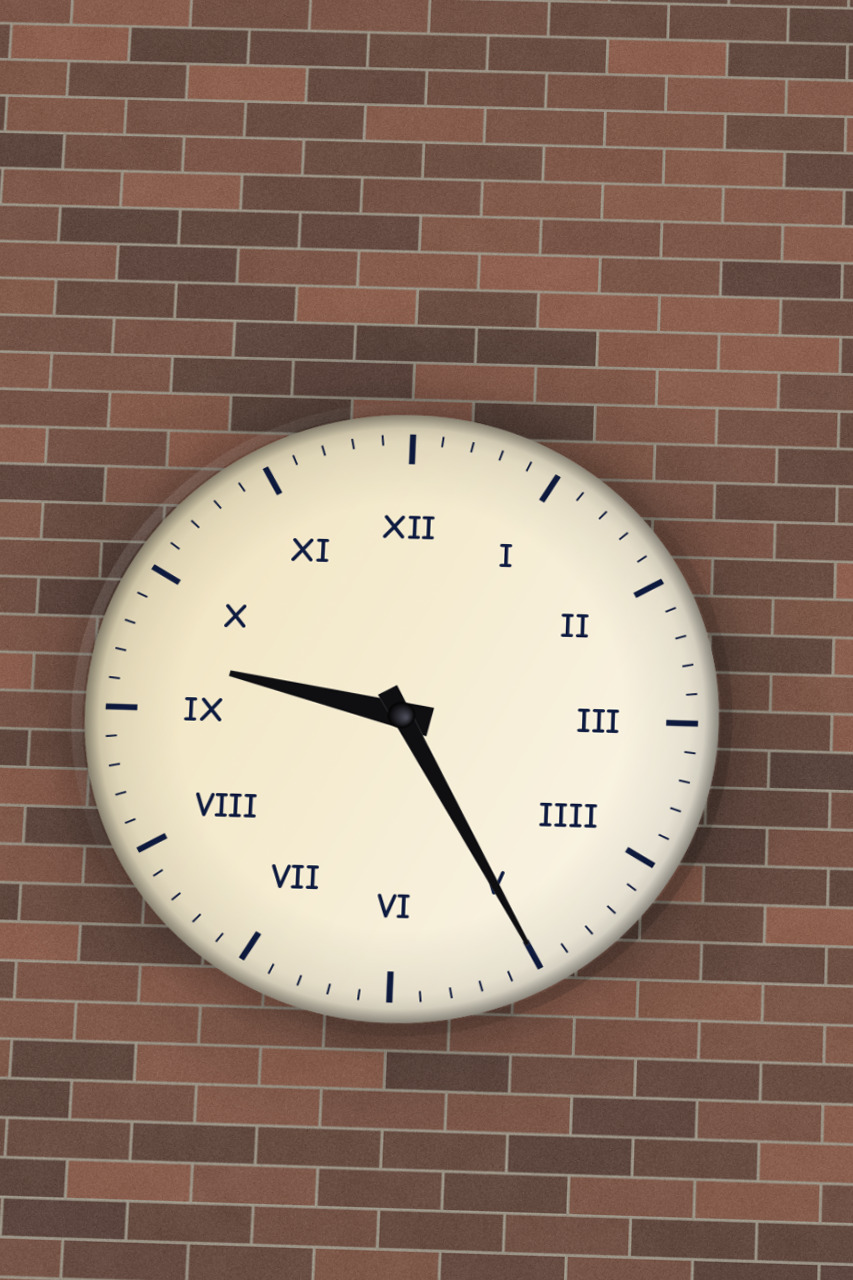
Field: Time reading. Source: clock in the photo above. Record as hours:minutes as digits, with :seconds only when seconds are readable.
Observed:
9:25
